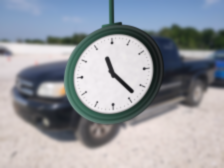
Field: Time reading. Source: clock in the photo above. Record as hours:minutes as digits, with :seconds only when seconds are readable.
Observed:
11:23
